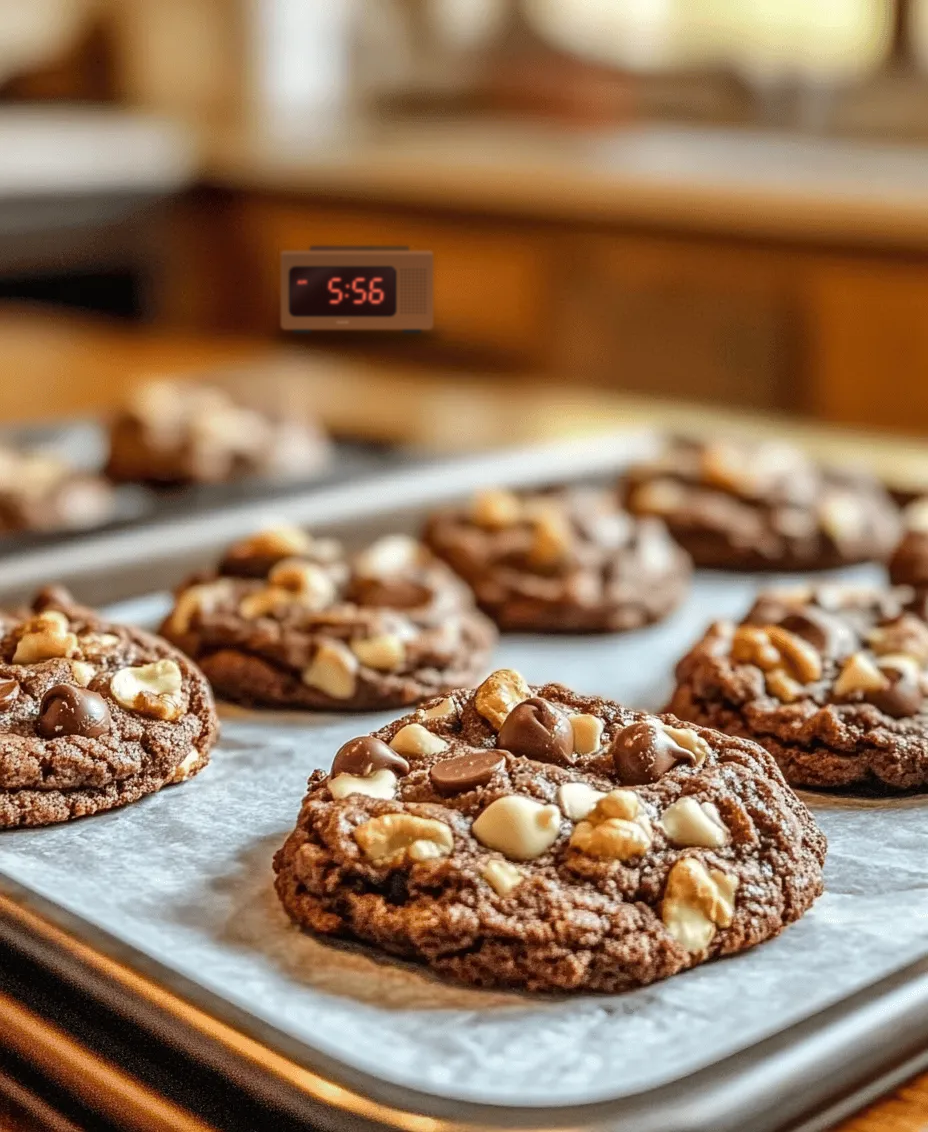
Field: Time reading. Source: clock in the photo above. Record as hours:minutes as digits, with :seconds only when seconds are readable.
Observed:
5:56
